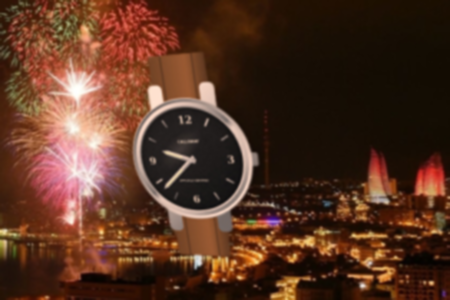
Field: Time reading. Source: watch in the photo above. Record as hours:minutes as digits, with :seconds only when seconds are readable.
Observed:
9:38
